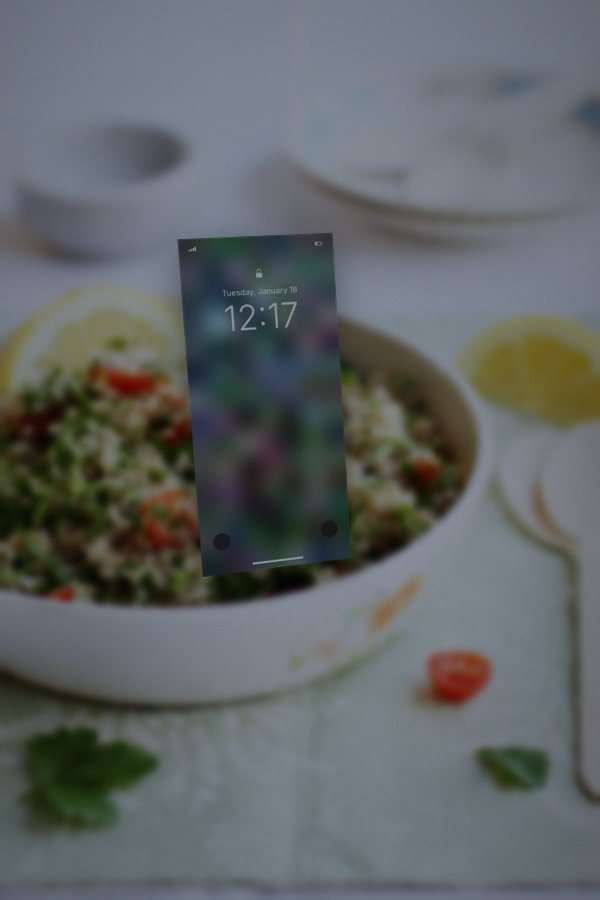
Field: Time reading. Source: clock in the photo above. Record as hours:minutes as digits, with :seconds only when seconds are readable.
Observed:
12:17
